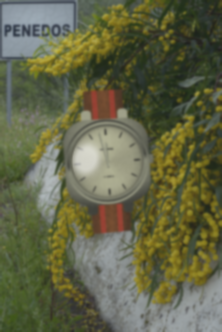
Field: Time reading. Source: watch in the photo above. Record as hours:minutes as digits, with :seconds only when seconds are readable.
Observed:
11:58
